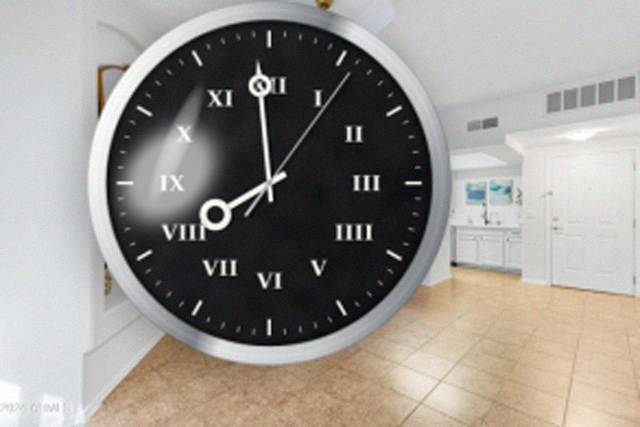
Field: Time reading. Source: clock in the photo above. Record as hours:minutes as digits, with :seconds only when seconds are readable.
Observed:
7:59:06
